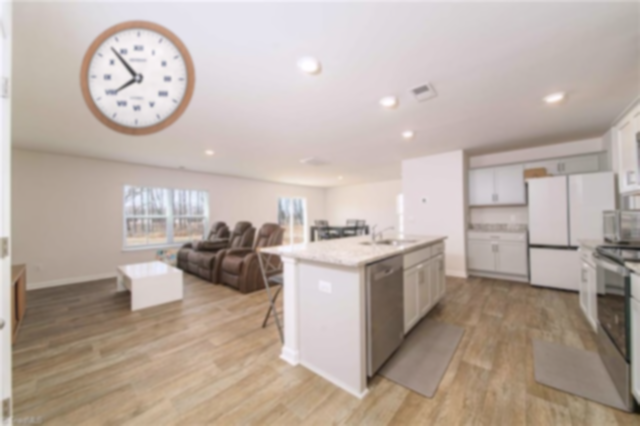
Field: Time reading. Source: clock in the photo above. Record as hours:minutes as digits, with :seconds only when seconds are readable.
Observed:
7:53
